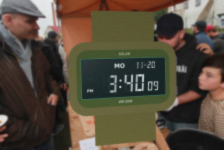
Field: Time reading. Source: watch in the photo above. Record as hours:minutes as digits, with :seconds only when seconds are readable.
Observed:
3:40:09
